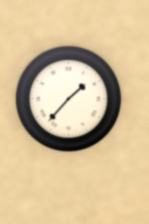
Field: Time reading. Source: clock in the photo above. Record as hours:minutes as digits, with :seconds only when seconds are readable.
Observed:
1:37
